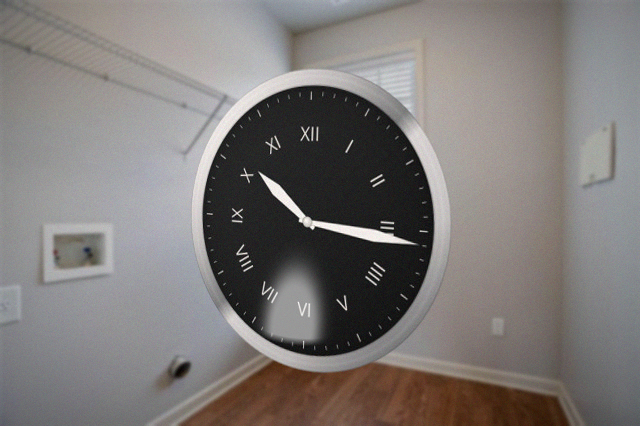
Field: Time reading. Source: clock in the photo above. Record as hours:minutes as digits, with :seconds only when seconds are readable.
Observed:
10:16
